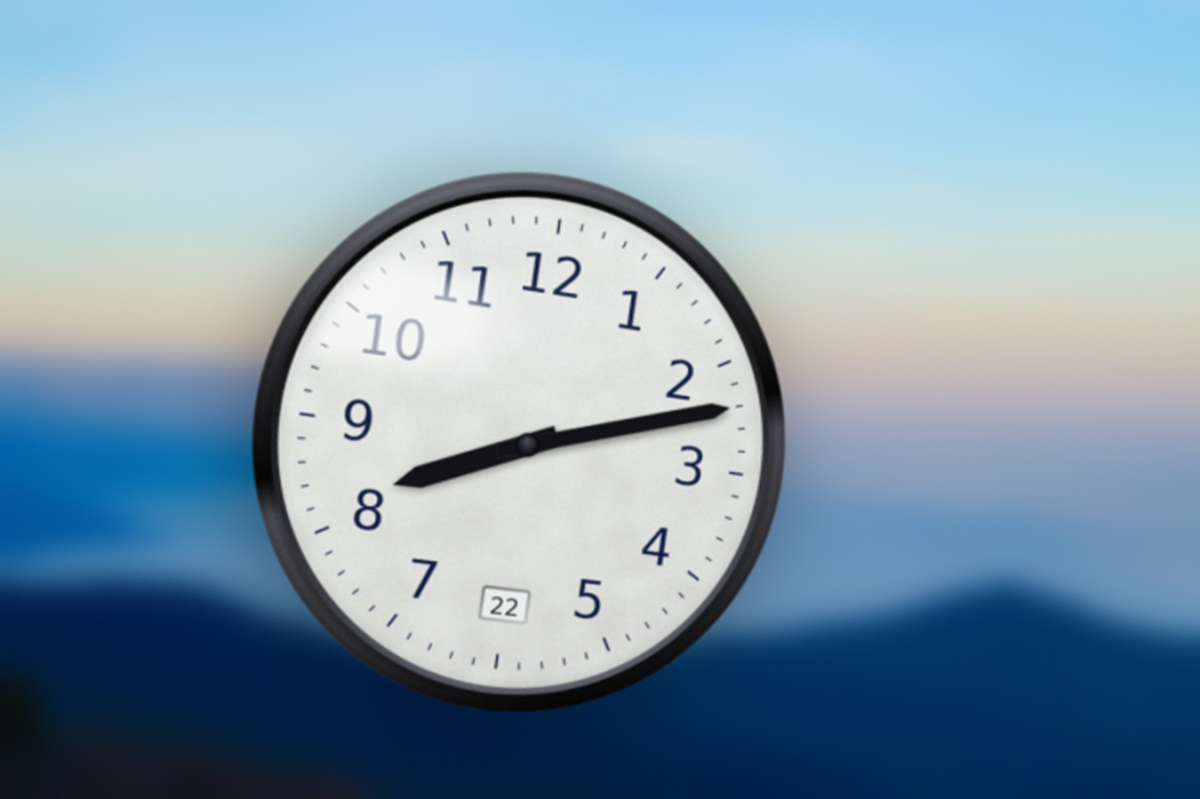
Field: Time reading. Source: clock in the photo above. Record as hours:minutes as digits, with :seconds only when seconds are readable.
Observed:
8:12
